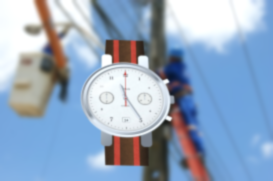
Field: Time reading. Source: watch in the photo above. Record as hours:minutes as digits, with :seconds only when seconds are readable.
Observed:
11:25
